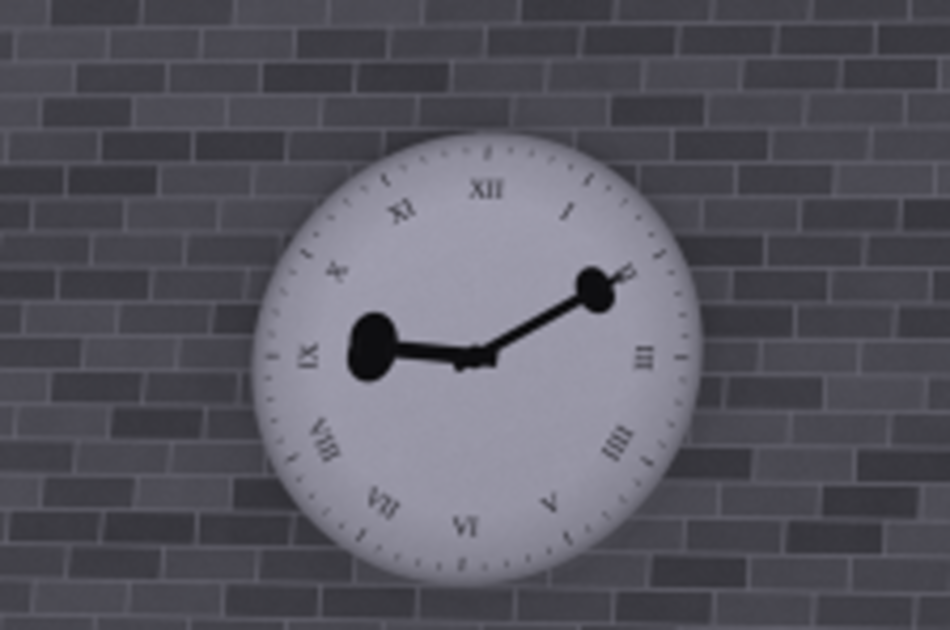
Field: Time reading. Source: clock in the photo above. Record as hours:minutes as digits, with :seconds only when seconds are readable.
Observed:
9:10
